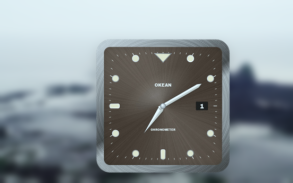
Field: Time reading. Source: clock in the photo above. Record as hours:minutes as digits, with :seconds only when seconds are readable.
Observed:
7:10
